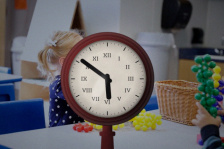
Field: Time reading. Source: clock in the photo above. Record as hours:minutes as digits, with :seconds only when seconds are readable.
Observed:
5:51
